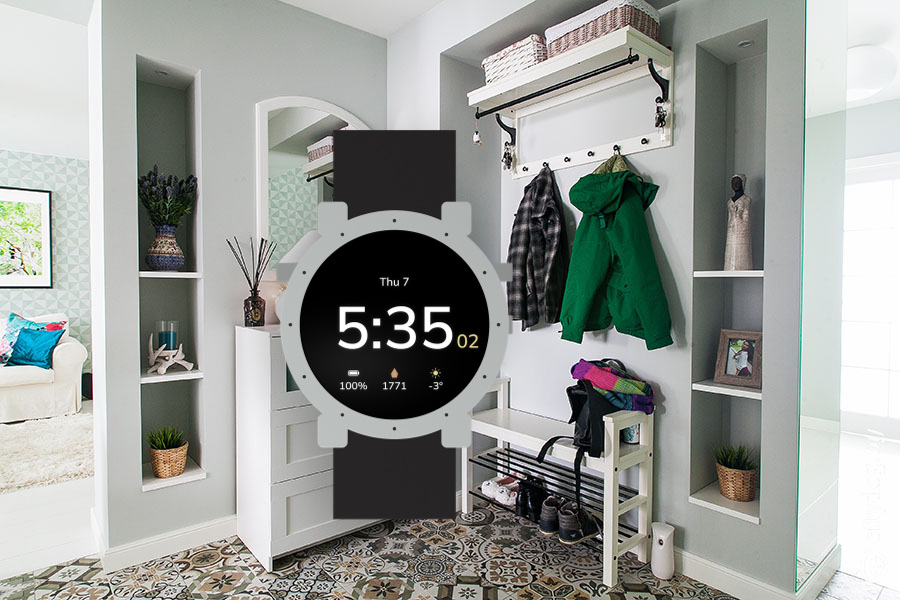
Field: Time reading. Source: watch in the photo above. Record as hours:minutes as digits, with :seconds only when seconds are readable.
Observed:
5:35:02
